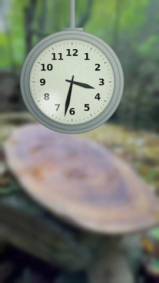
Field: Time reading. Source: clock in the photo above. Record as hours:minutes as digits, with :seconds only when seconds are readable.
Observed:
3:32
